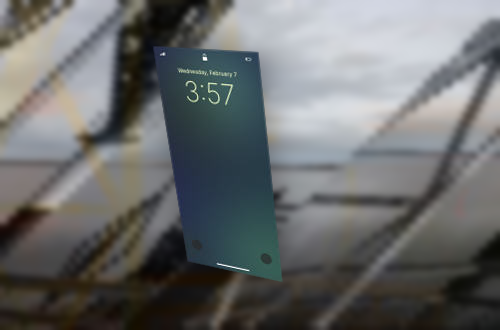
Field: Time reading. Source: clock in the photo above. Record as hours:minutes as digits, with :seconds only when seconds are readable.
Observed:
3:57
